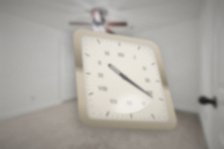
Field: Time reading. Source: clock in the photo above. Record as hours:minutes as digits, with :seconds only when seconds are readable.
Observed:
10:21
